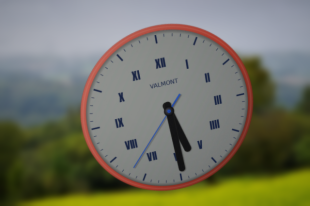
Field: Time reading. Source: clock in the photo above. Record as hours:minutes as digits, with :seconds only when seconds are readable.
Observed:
5:29:37
